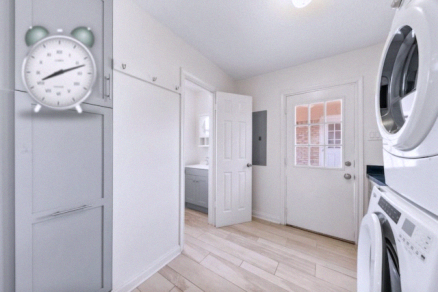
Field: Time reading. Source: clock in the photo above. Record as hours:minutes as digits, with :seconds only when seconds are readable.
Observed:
8:12
